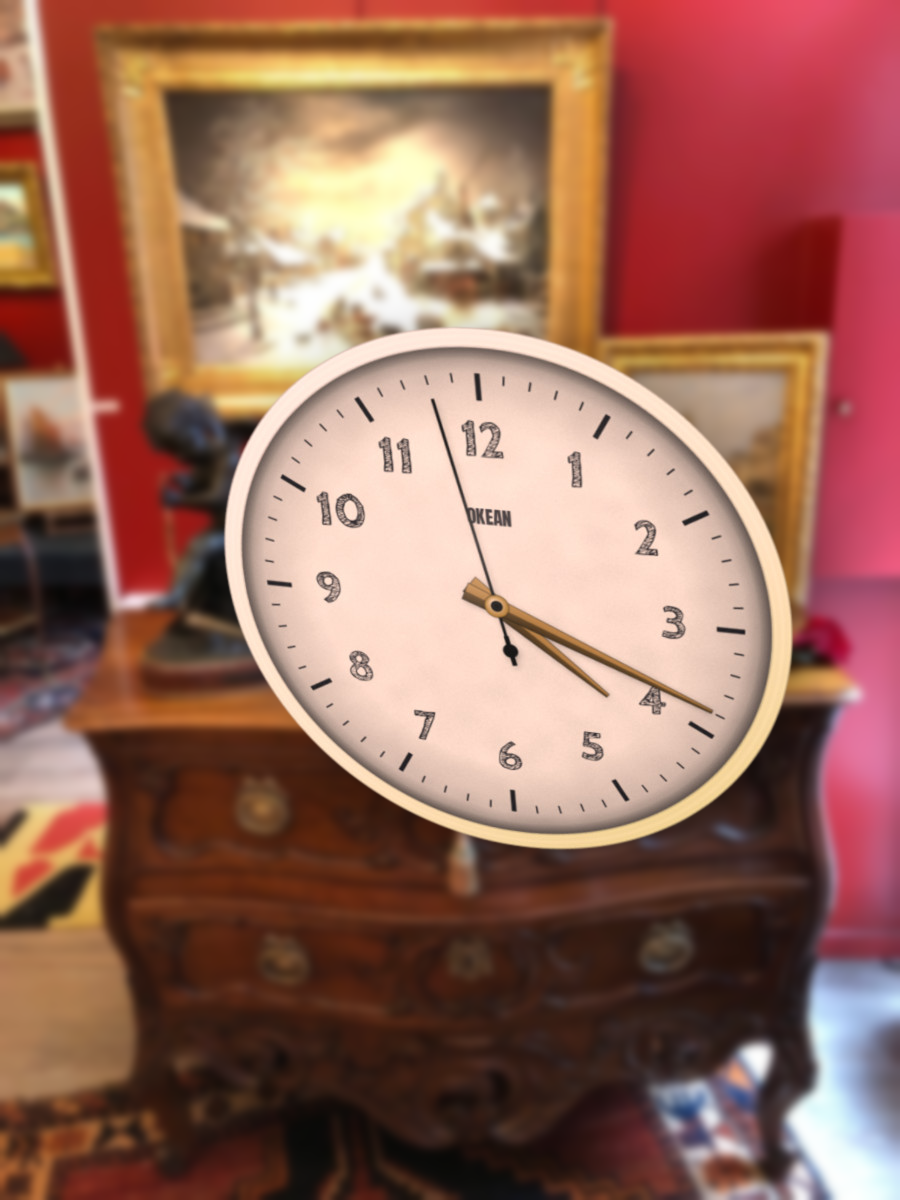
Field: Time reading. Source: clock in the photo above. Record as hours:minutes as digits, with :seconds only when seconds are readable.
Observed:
4:18:58
